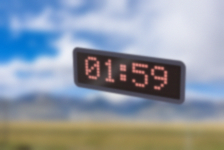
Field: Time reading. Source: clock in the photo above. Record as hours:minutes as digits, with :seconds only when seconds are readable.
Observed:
1:59
